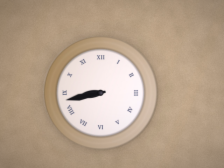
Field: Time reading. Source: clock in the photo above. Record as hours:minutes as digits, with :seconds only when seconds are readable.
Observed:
8:43
